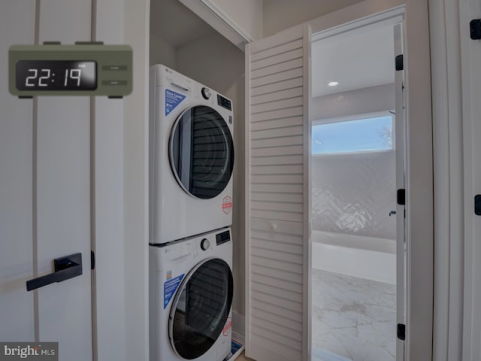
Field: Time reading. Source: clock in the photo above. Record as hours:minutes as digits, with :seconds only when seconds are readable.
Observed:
22:19
